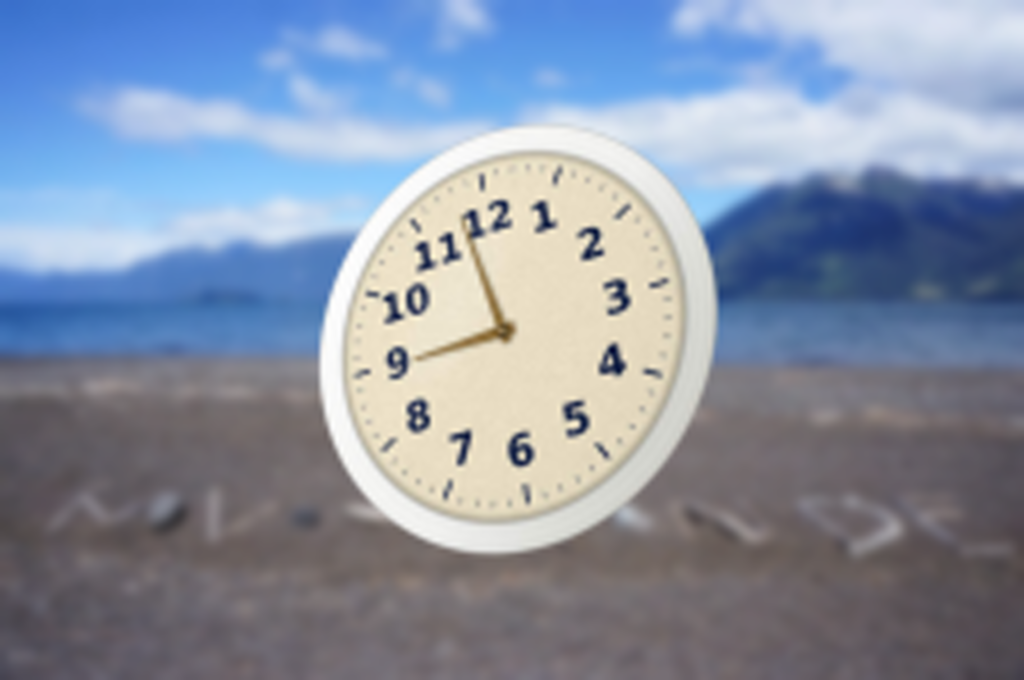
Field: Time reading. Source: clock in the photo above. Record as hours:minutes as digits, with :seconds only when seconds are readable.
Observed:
8:58
